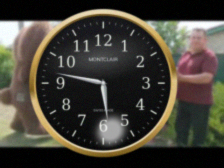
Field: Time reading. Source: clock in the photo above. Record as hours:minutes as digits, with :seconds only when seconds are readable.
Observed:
5:47
